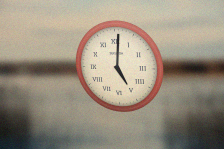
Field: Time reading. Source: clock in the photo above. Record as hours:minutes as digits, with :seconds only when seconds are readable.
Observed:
5:01
